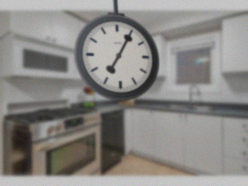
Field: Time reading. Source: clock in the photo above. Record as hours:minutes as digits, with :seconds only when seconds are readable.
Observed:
7:05
